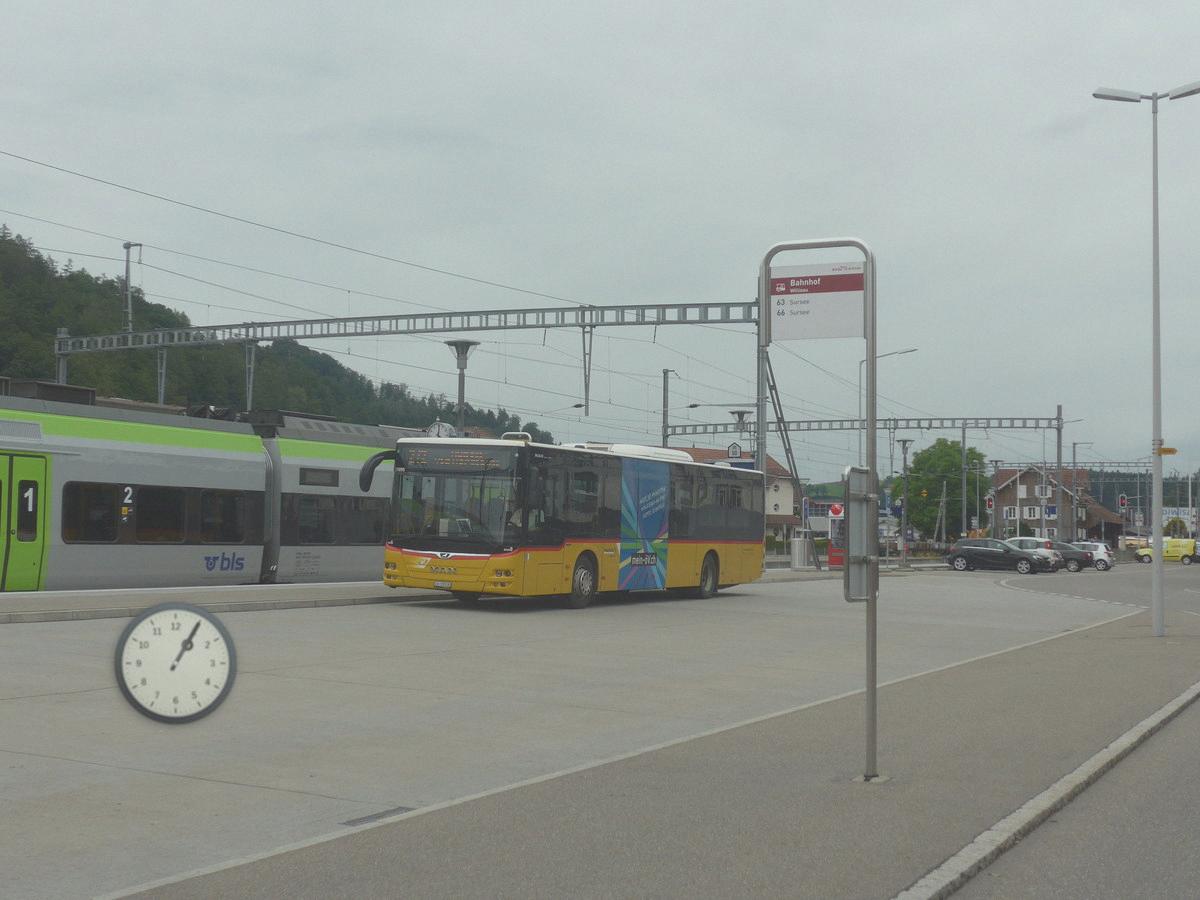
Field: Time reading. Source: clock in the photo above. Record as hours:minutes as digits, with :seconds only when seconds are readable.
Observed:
1:05
